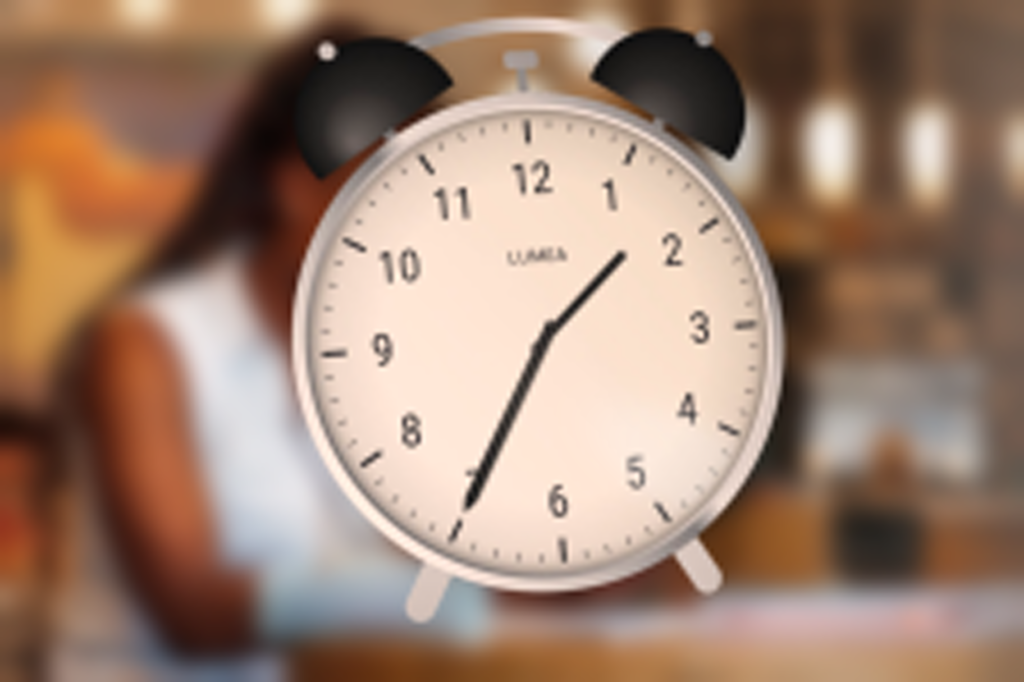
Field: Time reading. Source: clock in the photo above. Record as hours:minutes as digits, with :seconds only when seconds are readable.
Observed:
1:35
